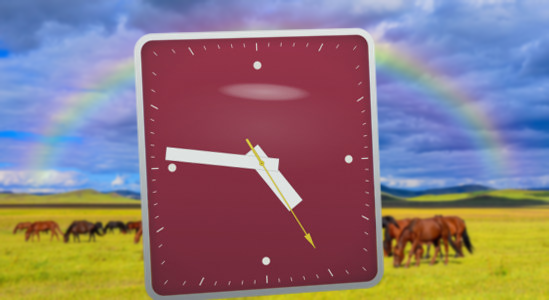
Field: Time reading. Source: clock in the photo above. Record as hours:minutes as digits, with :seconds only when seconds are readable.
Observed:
4:46:25
